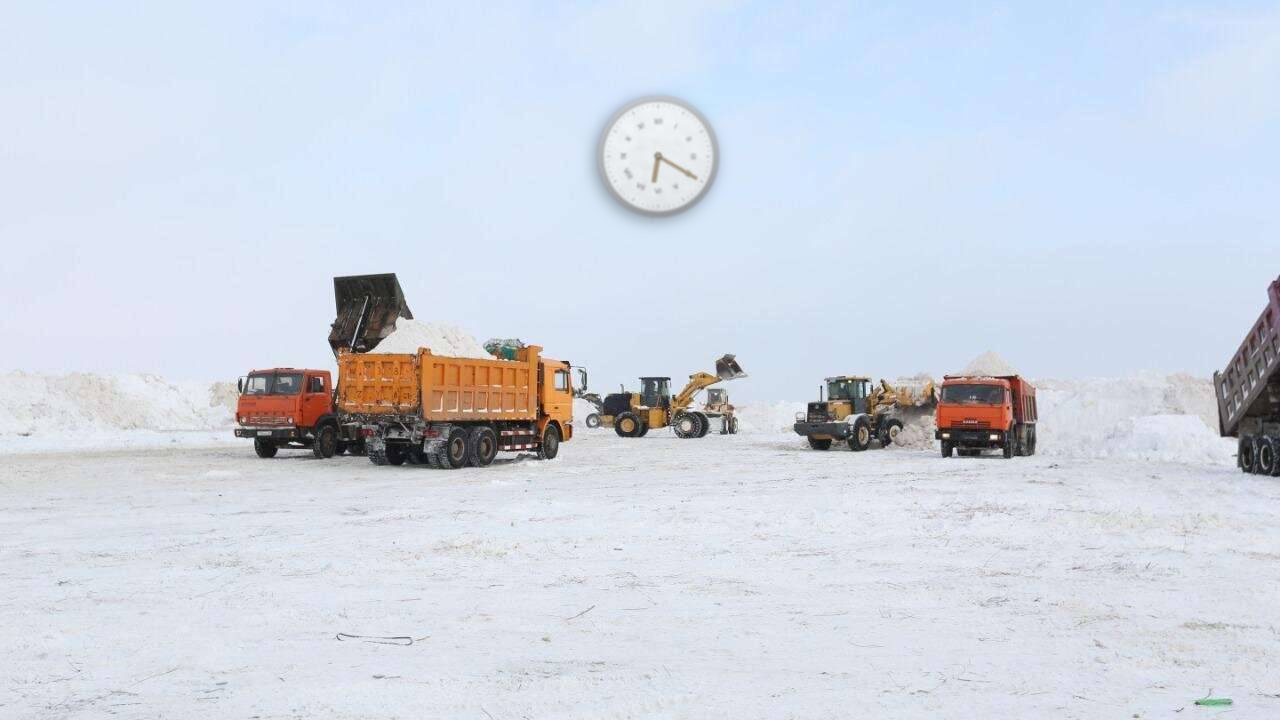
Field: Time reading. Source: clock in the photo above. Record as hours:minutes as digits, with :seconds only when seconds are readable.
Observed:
6:20
